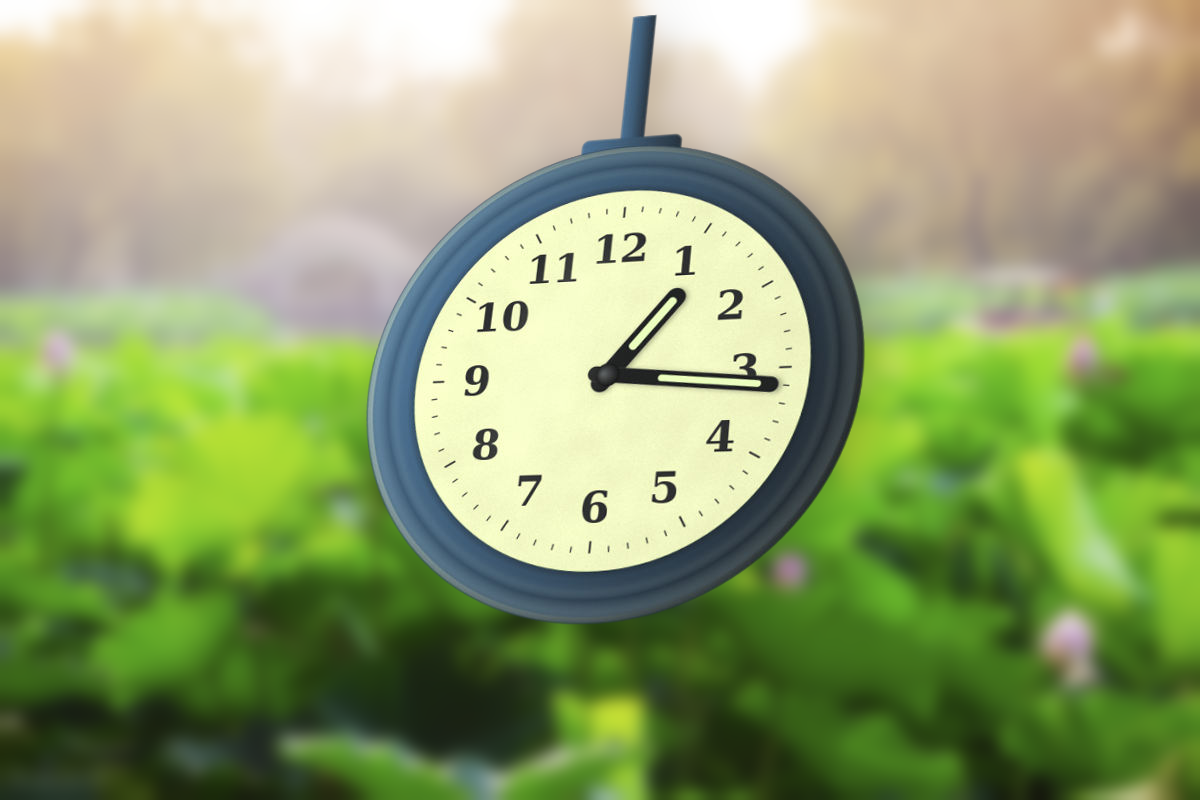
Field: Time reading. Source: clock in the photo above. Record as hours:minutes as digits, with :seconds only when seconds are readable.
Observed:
1:16
